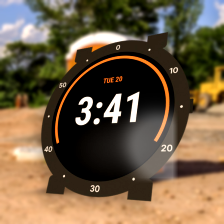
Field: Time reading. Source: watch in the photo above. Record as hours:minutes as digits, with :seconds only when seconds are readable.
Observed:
3:41
